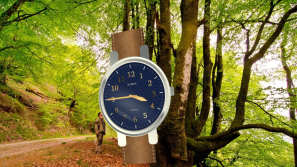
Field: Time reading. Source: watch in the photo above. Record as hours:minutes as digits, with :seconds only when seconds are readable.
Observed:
3:45
